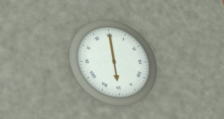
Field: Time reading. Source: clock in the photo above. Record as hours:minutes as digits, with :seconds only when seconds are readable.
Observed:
6:00
